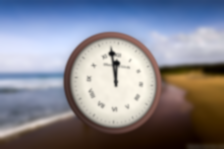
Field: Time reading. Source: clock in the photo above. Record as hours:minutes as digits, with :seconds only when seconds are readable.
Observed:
11:58
